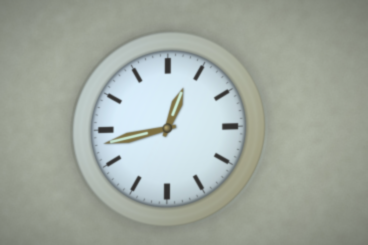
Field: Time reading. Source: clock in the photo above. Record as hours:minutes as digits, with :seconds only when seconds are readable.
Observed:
12:43
